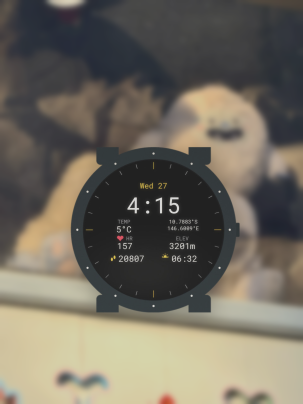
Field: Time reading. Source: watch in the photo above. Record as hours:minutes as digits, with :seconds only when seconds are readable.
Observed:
4:15
